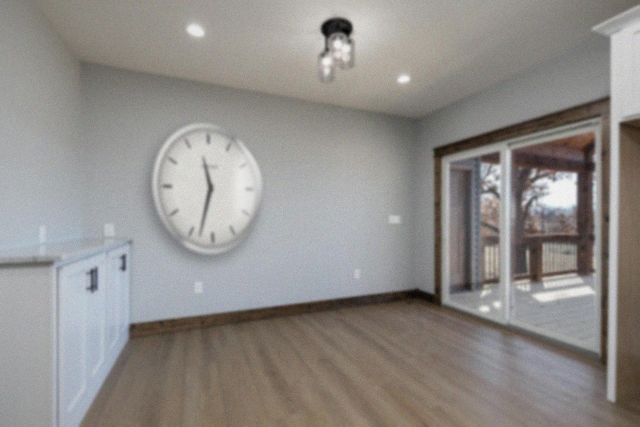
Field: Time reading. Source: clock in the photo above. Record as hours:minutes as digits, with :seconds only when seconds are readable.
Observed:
11:33
